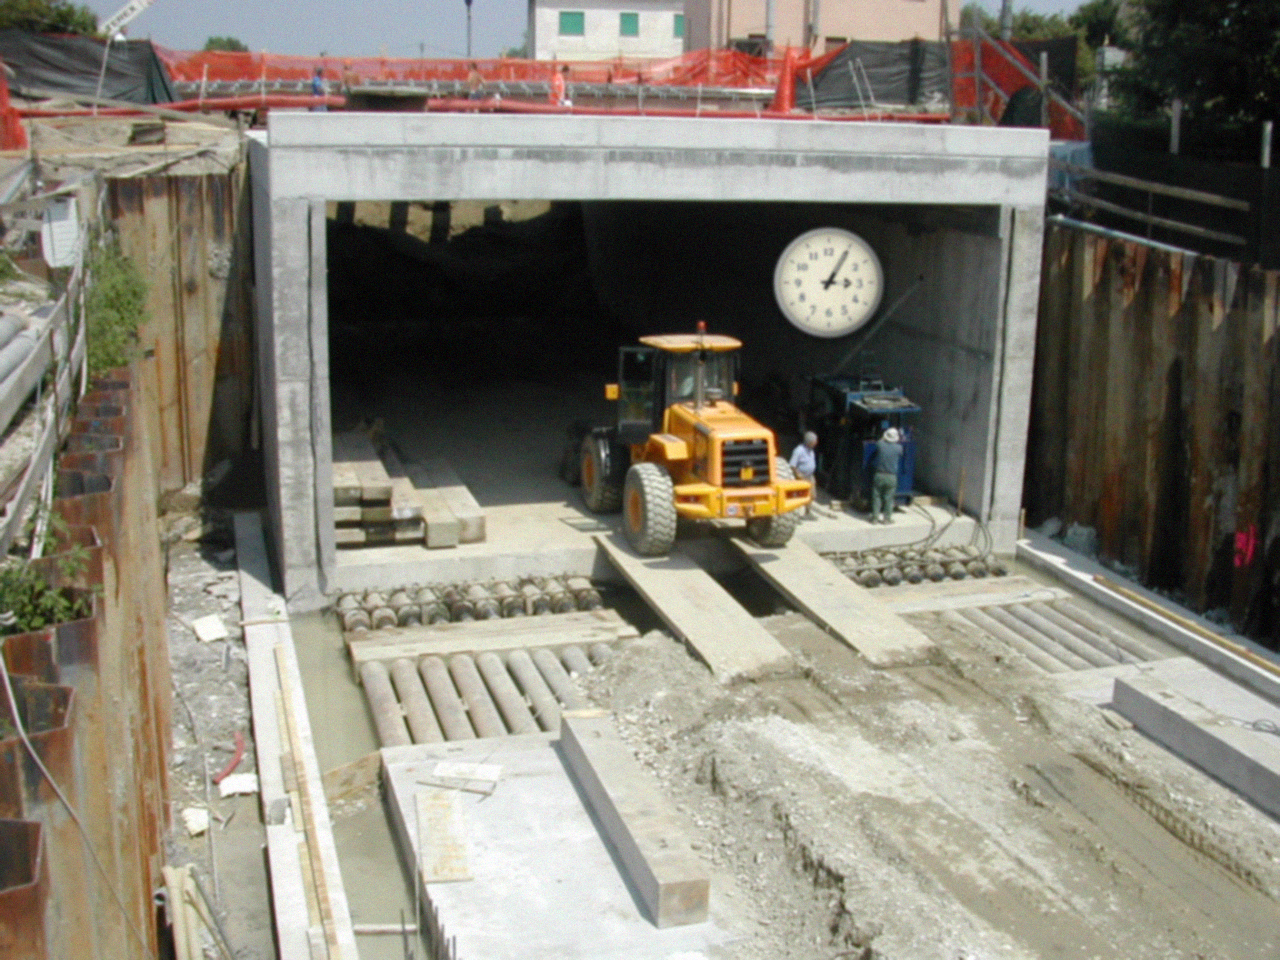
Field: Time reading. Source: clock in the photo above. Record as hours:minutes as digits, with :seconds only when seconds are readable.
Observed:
3:05
